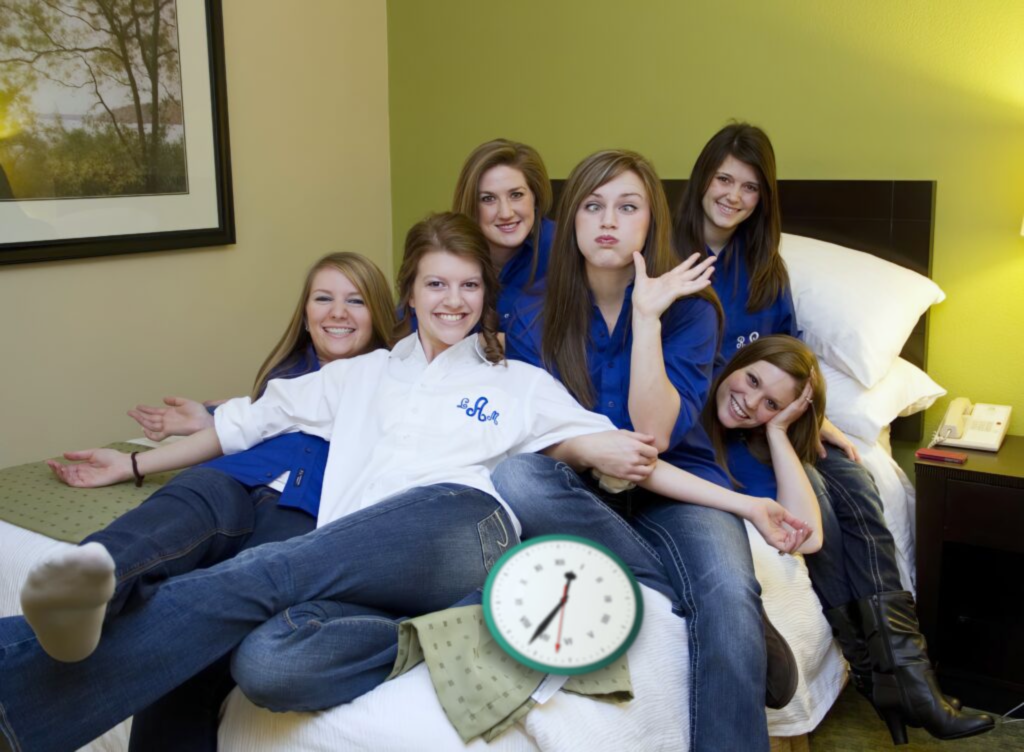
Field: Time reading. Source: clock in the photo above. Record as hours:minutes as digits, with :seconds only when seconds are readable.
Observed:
12:36:32
